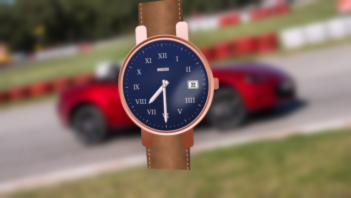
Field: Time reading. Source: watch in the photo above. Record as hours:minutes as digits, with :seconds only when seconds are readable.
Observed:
7:30
